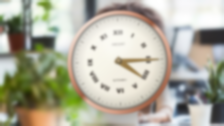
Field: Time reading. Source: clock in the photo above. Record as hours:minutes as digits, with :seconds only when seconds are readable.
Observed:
4:15
